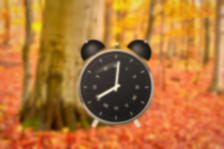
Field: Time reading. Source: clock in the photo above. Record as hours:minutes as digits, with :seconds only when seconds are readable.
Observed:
8:01
